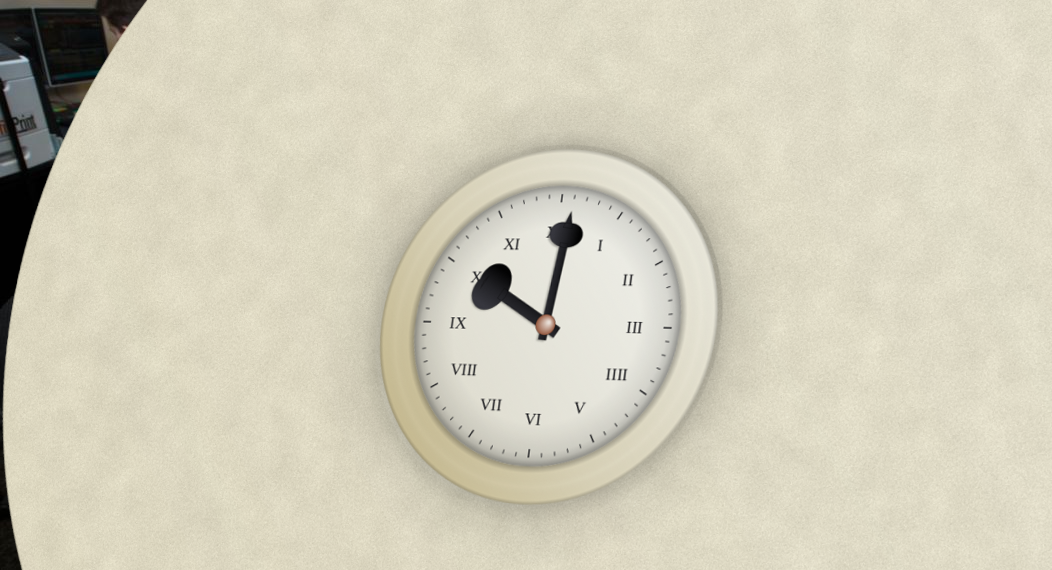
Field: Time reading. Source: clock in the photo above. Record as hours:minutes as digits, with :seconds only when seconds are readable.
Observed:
10:01
